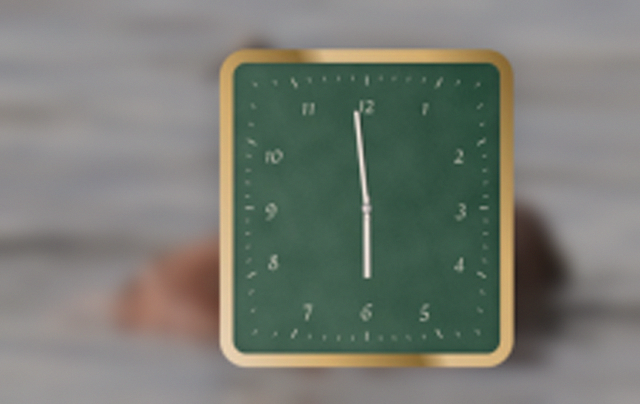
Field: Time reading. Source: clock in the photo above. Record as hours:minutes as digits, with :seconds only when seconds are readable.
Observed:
5:59
